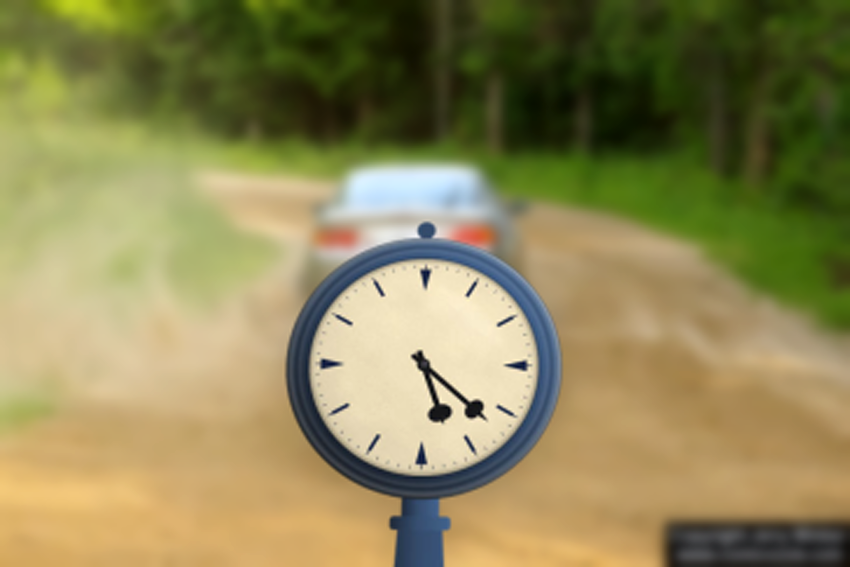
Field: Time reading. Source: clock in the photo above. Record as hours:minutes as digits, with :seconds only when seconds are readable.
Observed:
5:22
